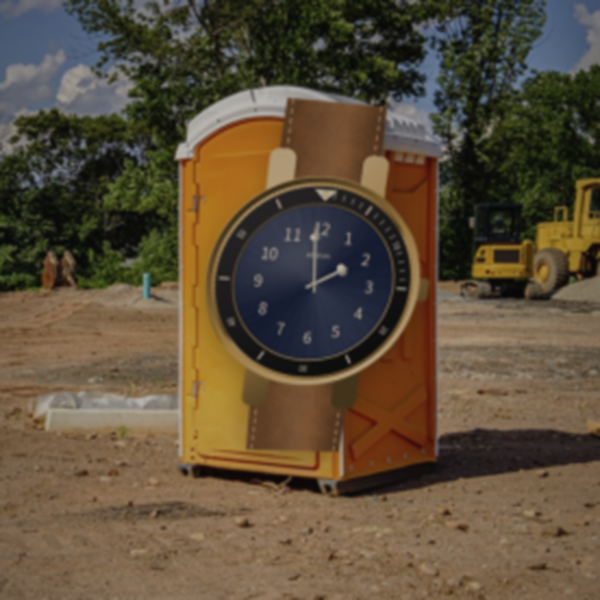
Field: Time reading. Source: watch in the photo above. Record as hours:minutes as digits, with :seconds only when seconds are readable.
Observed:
1:59
